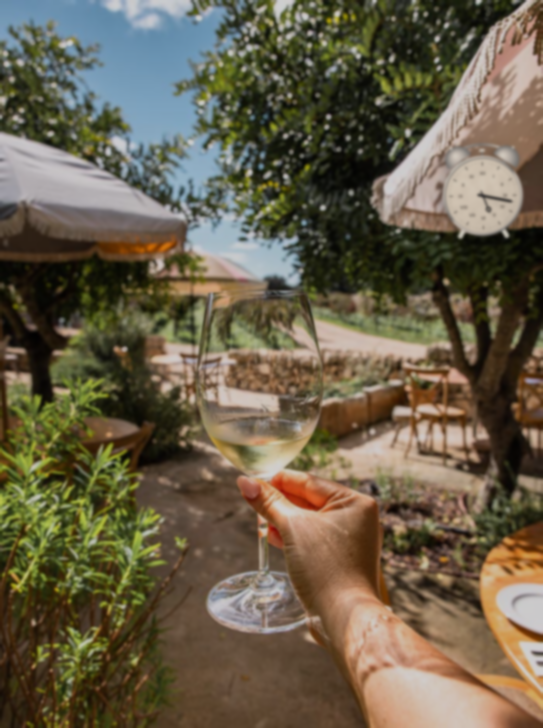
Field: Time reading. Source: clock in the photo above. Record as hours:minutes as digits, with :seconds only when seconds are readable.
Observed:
5:17
